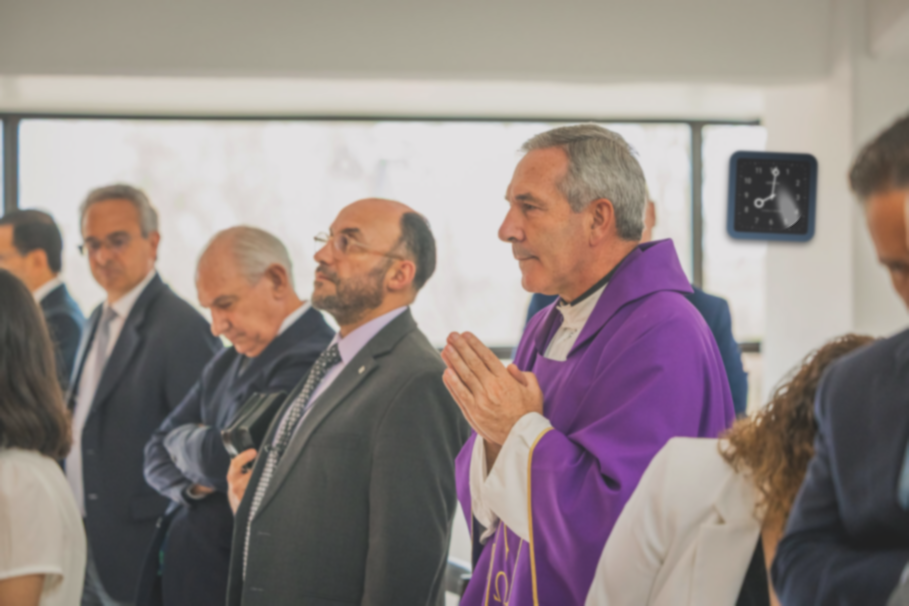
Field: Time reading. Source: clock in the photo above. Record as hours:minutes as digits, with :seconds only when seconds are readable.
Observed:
8:01
